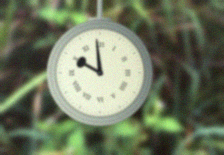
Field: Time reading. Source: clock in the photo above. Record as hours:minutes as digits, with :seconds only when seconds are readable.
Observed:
9:59
